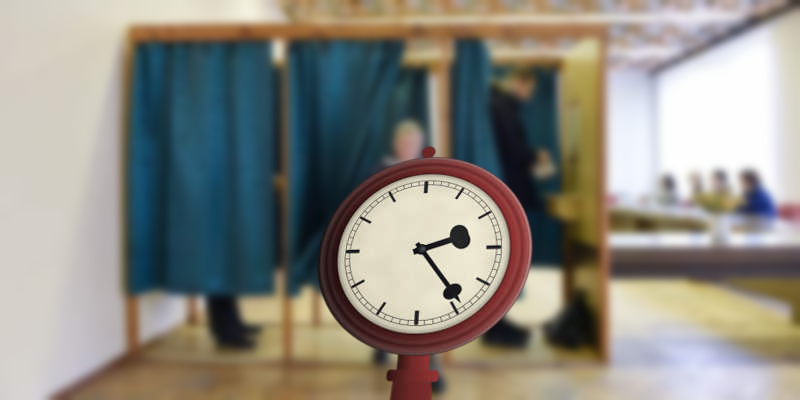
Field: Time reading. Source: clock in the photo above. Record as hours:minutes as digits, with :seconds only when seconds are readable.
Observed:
2:24
